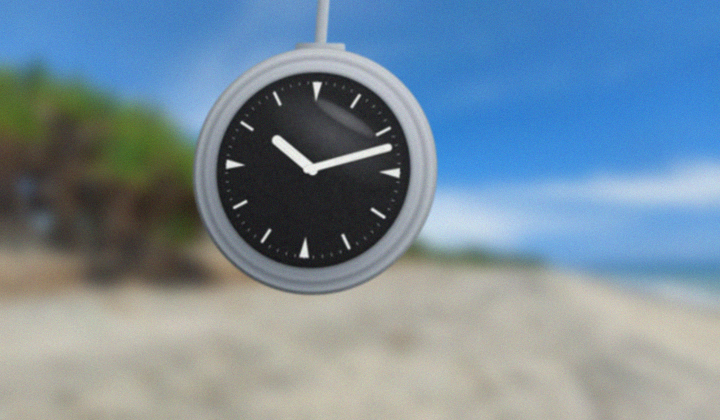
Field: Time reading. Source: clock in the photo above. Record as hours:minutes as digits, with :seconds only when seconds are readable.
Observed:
10:12
